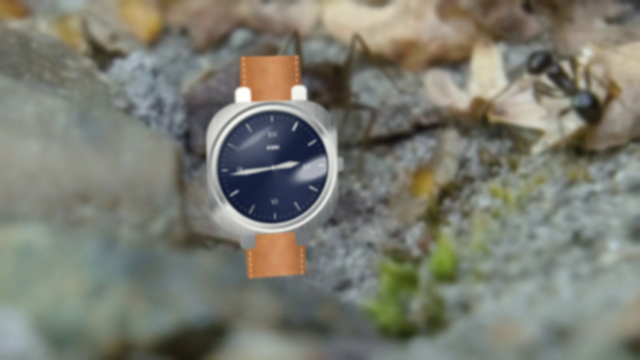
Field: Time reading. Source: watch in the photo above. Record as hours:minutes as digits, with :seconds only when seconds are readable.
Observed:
2:44
